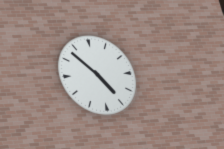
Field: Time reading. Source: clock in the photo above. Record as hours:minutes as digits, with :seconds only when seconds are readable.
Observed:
4:53
